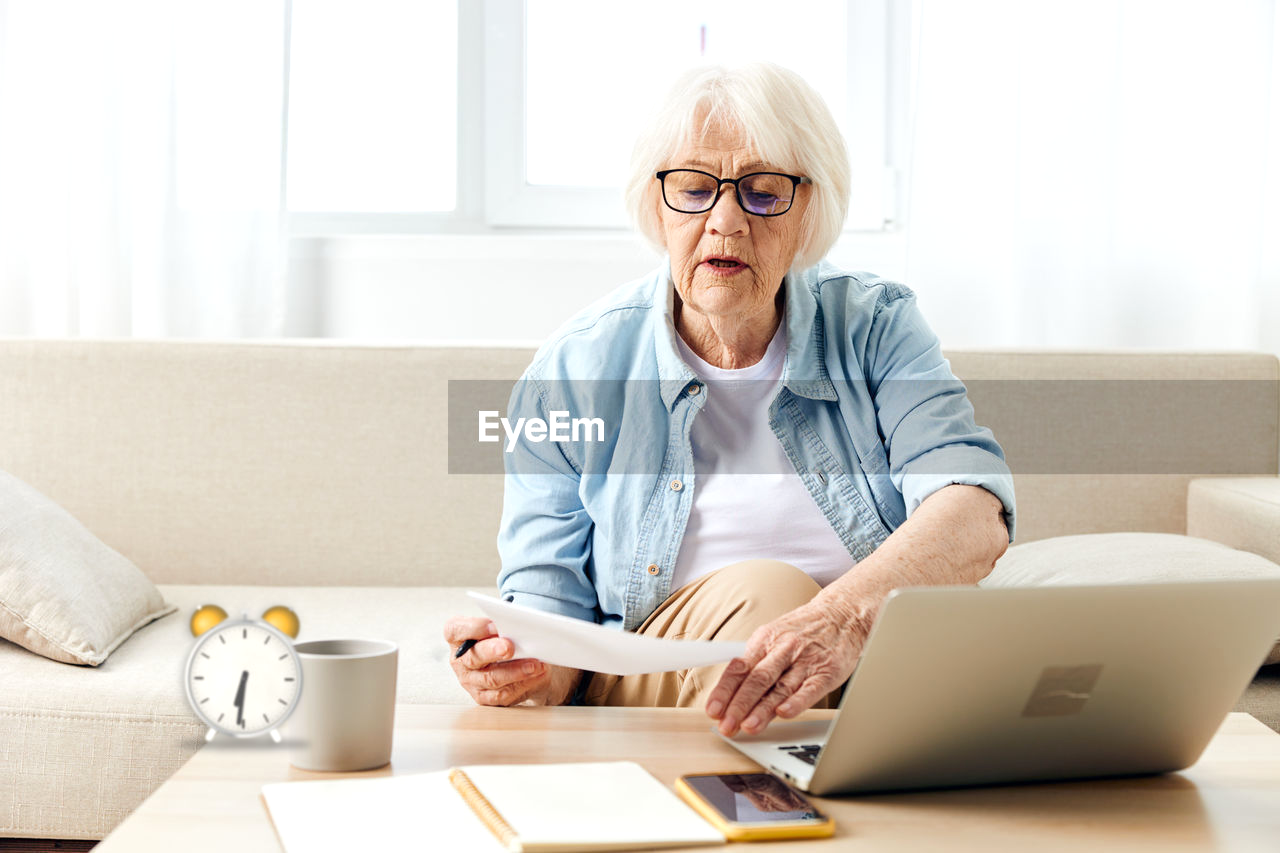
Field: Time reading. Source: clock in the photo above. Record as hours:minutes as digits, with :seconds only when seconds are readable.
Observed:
6:31
